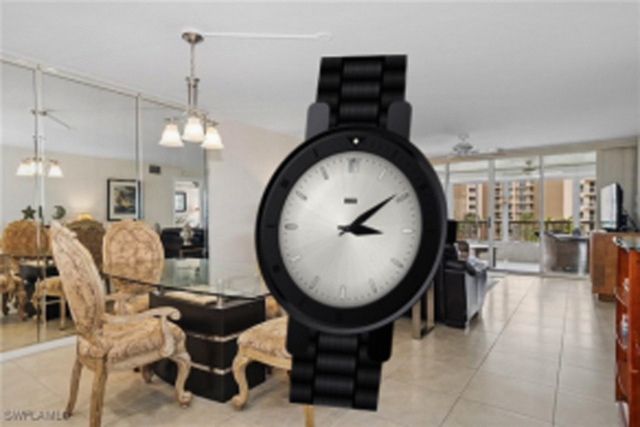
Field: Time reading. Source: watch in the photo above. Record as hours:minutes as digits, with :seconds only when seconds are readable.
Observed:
3:09
